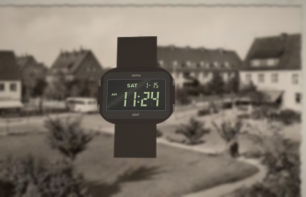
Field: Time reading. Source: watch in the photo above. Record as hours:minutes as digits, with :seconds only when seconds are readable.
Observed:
11:24
